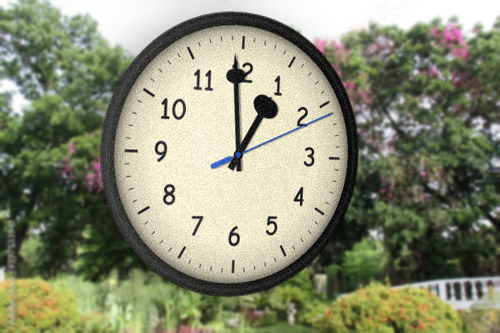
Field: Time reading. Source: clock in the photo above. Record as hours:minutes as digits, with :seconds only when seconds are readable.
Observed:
12:59:11
